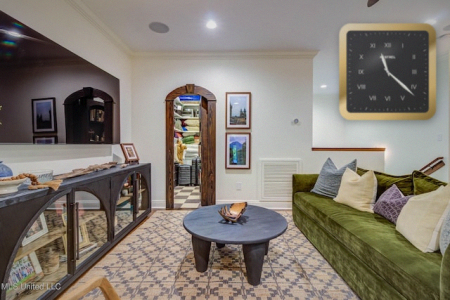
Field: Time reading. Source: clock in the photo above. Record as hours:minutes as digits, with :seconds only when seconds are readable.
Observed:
11:22
